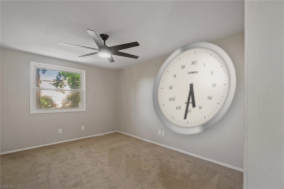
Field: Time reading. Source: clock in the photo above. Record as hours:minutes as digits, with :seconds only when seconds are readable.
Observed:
5:31
